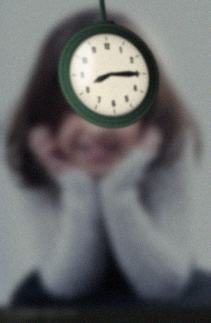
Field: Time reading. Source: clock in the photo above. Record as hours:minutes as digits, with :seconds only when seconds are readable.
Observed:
8:15
